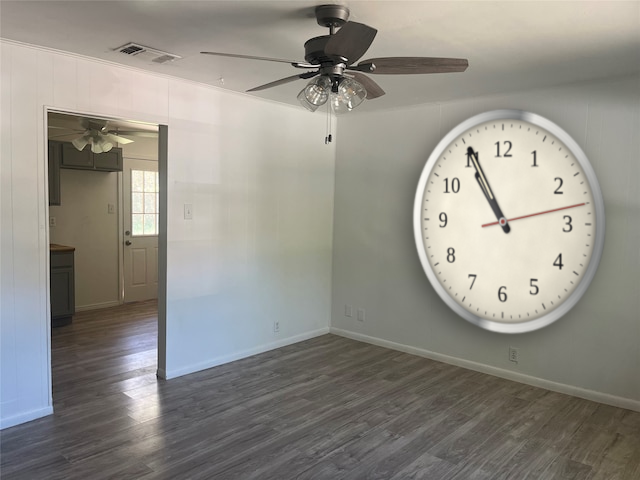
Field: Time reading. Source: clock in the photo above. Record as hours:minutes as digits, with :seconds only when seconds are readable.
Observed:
10:55:13
